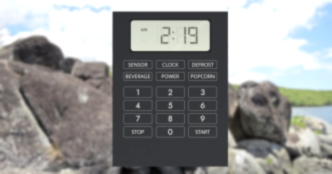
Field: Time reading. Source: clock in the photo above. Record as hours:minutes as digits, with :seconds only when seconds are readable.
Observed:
2:19
